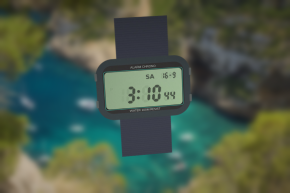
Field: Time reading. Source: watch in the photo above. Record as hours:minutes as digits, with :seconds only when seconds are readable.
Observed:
3:10:44
